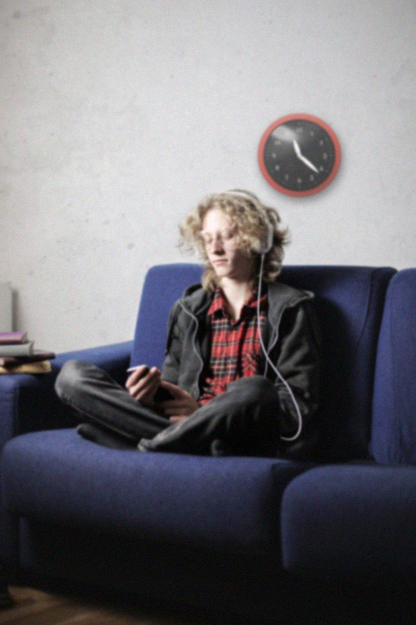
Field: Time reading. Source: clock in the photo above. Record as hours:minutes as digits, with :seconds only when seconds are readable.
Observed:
11:22
